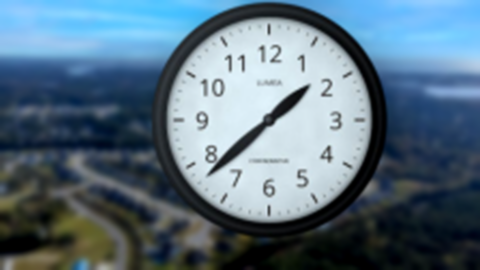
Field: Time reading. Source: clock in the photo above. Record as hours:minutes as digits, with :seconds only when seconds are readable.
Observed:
1:38
